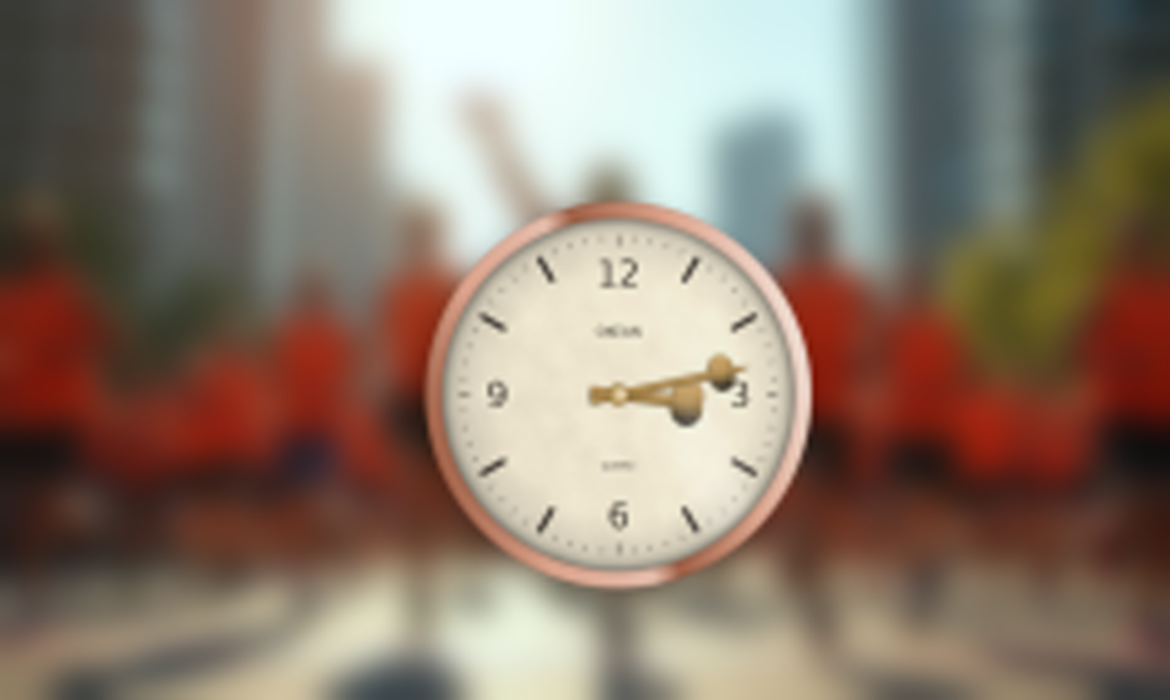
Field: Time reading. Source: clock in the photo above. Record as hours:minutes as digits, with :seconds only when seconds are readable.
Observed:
3:13
